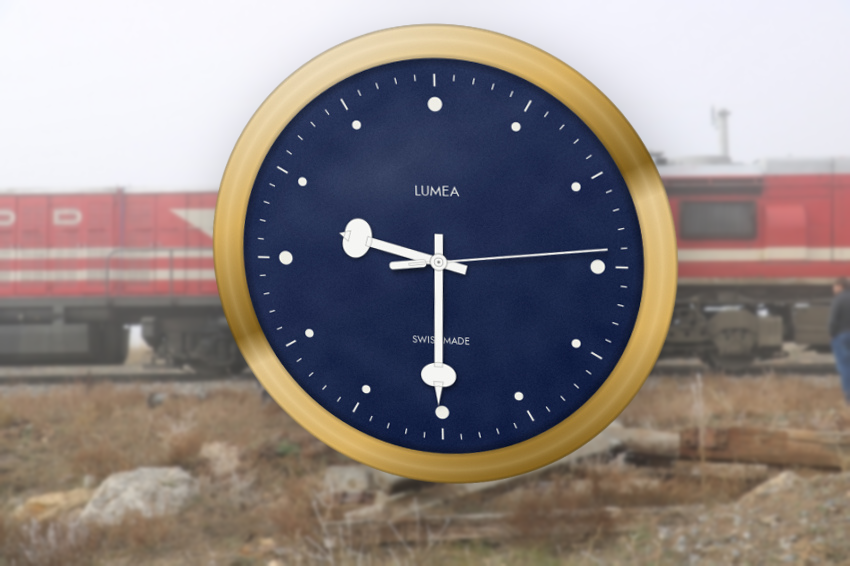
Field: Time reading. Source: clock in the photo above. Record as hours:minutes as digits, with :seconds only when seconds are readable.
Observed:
9:30:14
